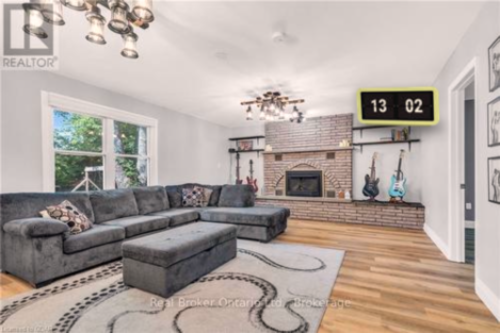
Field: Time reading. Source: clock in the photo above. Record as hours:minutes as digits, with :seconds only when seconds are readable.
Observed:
13:02
